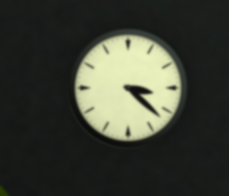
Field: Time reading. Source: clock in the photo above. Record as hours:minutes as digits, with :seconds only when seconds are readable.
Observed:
3:22
